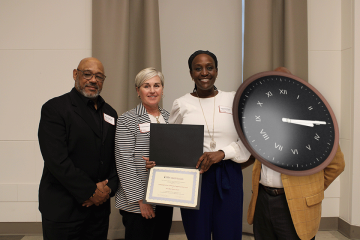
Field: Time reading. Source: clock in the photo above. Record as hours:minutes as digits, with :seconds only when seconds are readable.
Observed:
3:15
